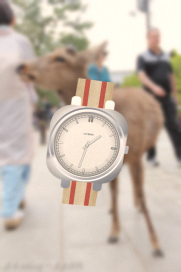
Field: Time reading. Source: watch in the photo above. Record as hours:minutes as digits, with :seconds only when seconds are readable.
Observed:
1:32
